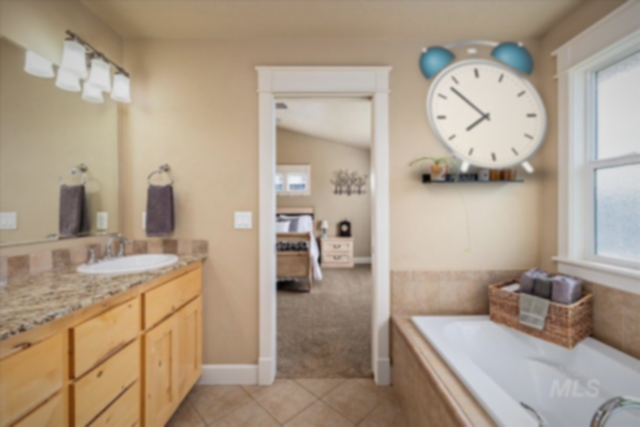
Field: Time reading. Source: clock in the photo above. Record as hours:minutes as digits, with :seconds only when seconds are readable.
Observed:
7:53
